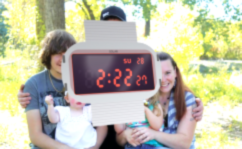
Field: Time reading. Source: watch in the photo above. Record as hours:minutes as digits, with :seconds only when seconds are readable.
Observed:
2:22:27
